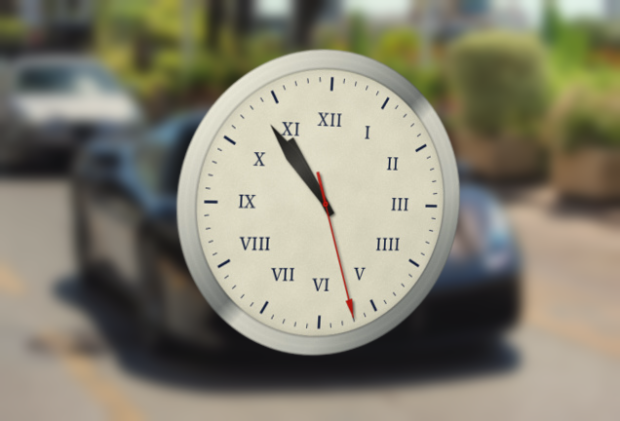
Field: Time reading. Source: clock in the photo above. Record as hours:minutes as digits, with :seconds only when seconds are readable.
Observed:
10:53:27
